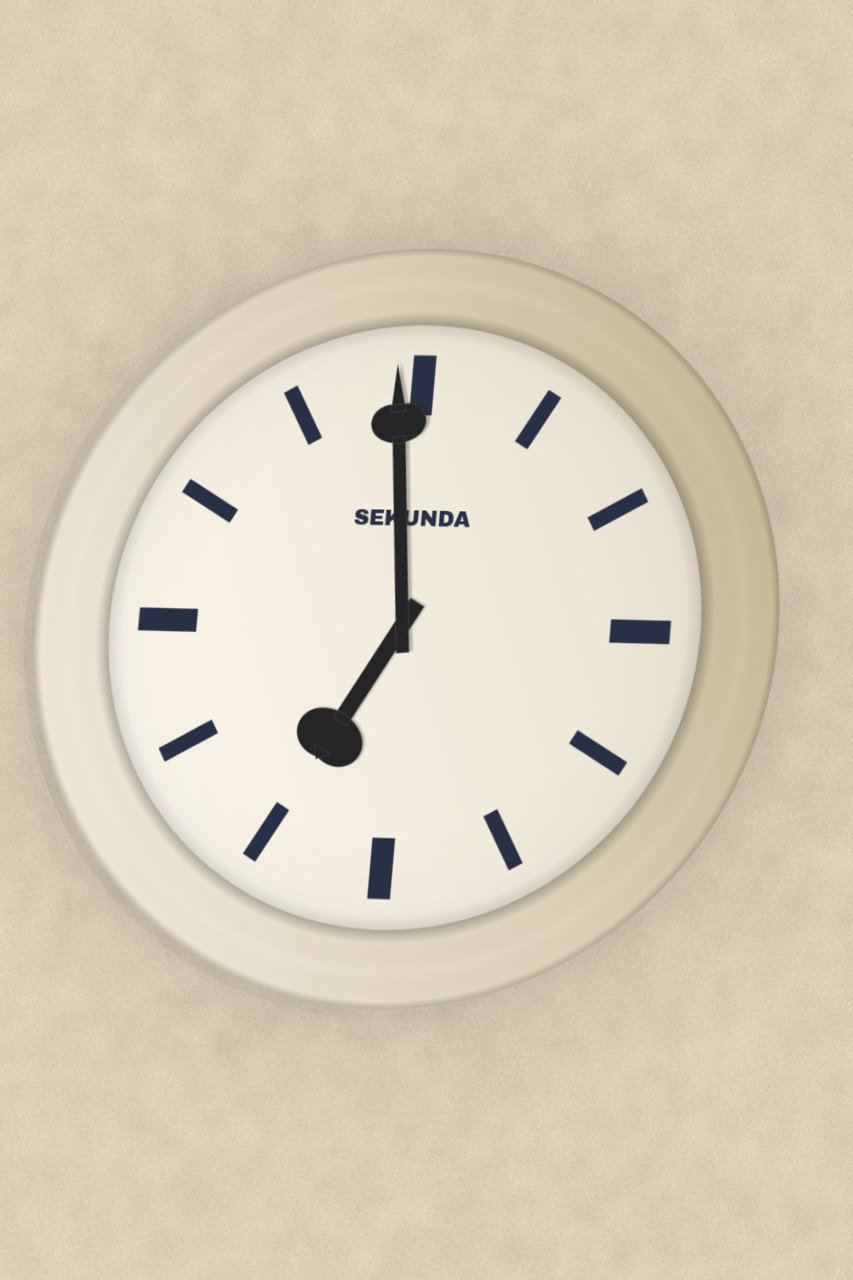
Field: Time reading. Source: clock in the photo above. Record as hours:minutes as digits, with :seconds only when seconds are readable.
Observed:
6:59
